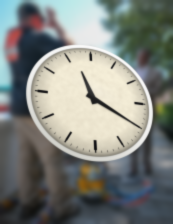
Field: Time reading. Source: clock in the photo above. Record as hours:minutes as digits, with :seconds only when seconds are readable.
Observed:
11:20
